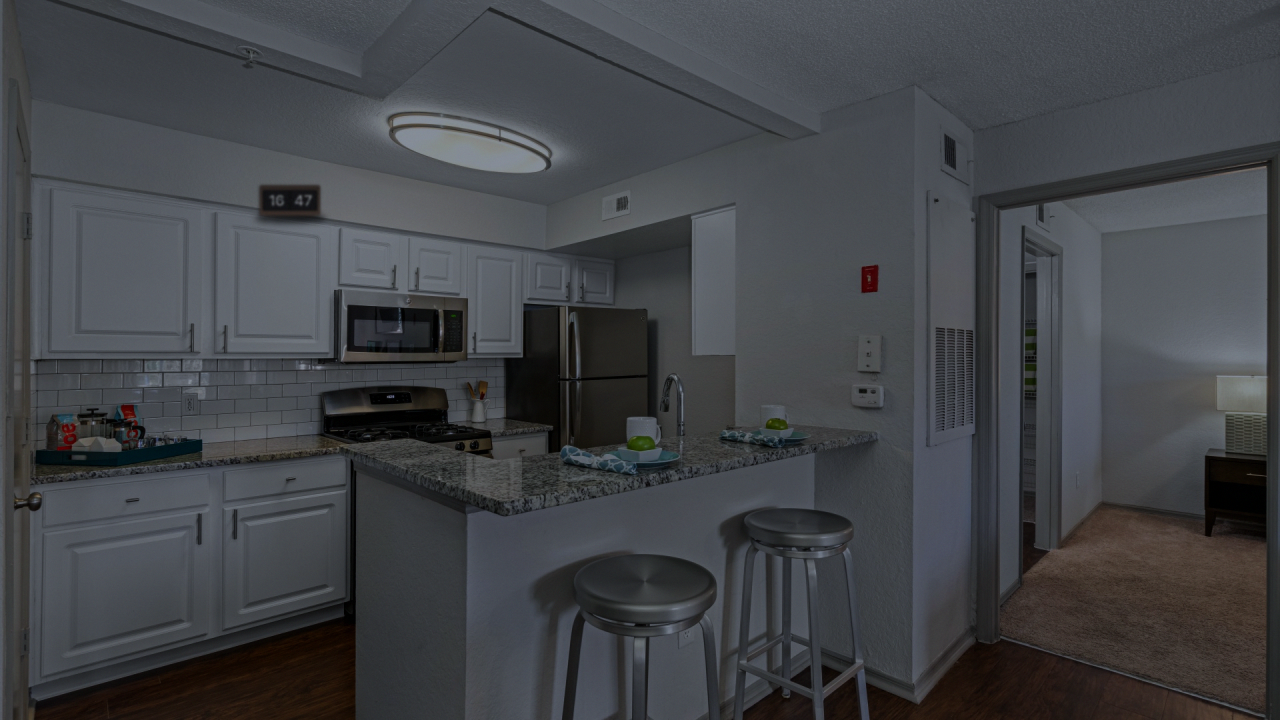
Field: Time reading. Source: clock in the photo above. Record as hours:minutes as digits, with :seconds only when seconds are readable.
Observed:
16:47
